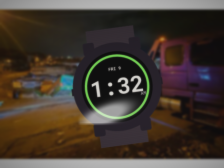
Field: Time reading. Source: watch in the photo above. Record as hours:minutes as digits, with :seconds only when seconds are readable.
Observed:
1:32
